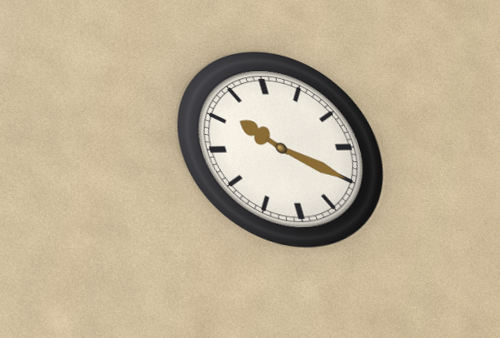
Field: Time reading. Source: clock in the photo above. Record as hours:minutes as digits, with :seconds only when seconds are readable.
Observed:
10:20
